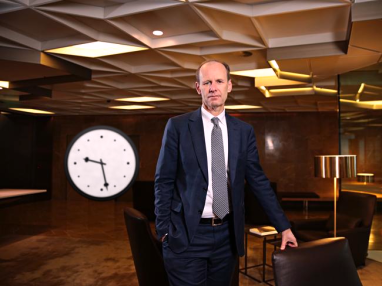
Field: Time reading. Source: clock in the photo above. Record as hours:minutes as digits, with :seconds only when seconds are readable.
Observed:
9:28
